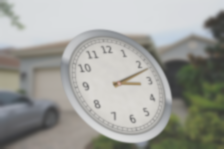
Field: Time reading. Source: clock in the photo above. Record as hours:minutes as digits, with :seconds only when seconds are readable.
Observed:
3:12
